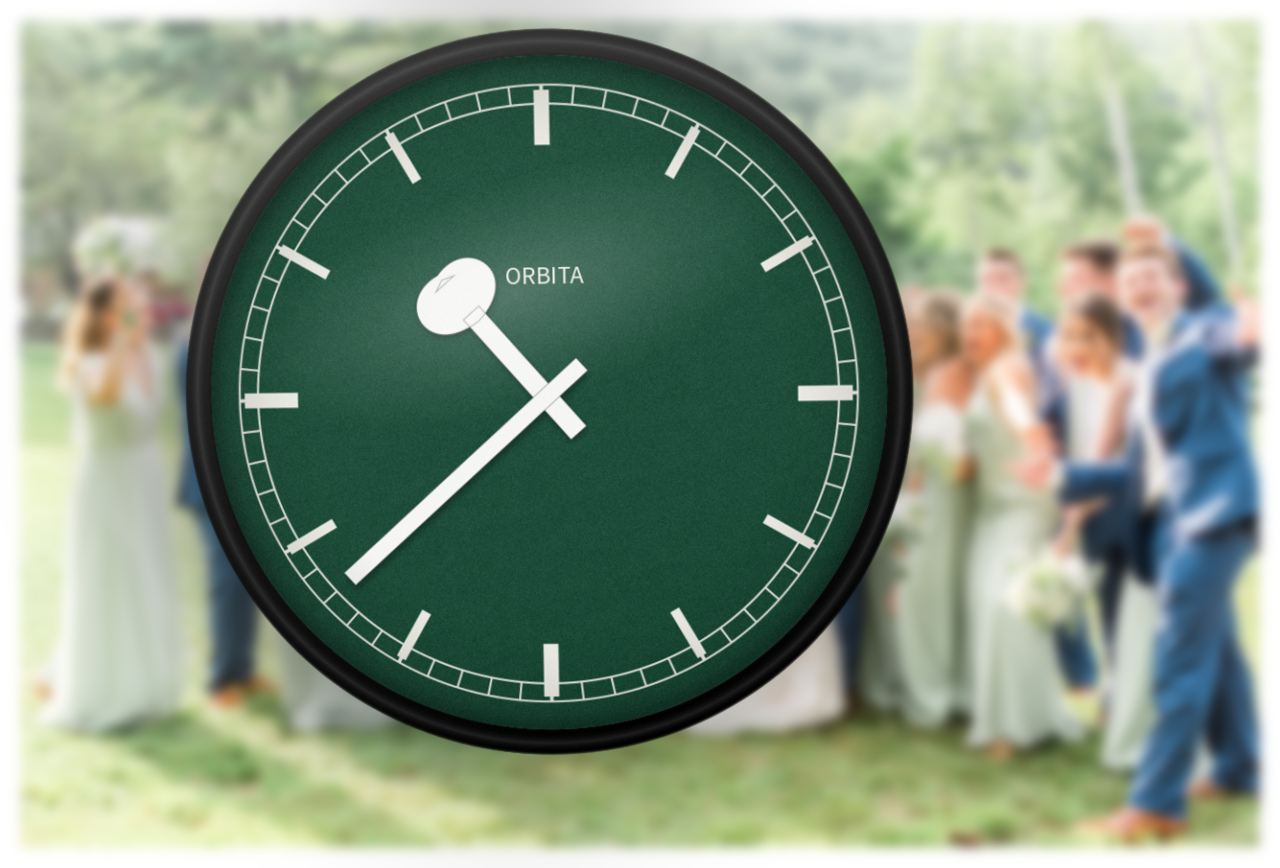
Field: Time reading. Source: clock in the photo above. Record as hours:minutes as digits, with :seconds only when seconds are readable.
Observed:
10:38
